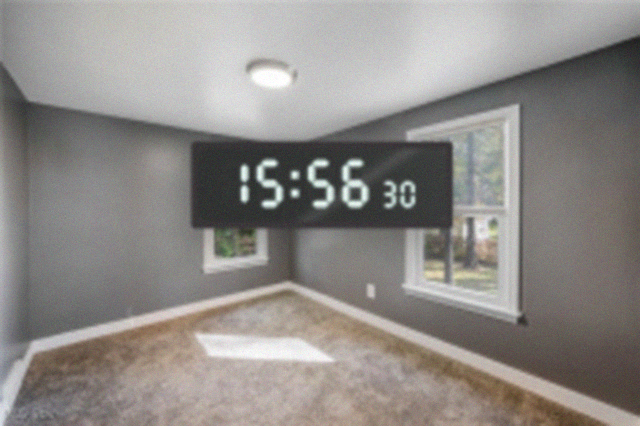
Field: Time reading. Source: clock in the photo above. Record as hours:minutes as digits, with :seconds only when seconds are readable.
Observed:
15:56:30
